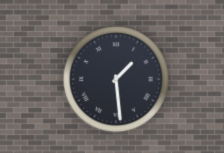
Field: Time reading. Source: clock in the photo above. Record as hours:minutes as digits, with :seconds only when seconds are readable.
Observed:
1:29
